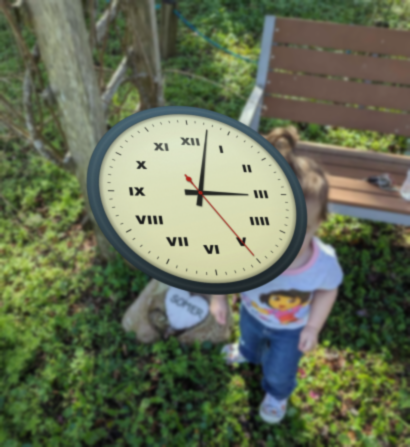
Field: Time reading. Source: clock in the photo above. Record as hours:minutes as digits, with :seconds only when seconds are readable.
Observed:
3:02:25
